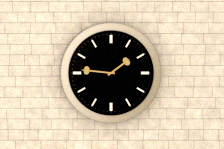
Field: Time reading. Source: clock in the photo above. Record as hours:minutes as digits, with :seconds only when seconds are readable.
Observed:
1:46
